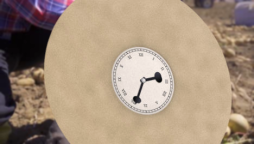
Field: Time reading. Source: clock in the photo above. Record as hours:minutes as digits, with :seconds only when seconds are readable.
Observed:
2:34
